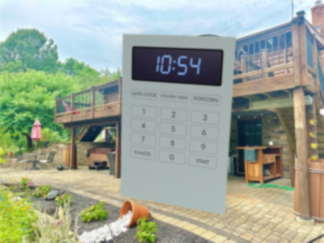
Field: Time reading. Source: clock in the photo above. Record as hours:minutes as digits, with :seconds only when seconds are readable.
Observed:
10:54
